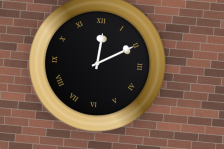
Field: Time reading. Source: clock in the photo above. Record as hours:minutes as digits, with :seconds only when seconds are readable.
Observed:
12:10
